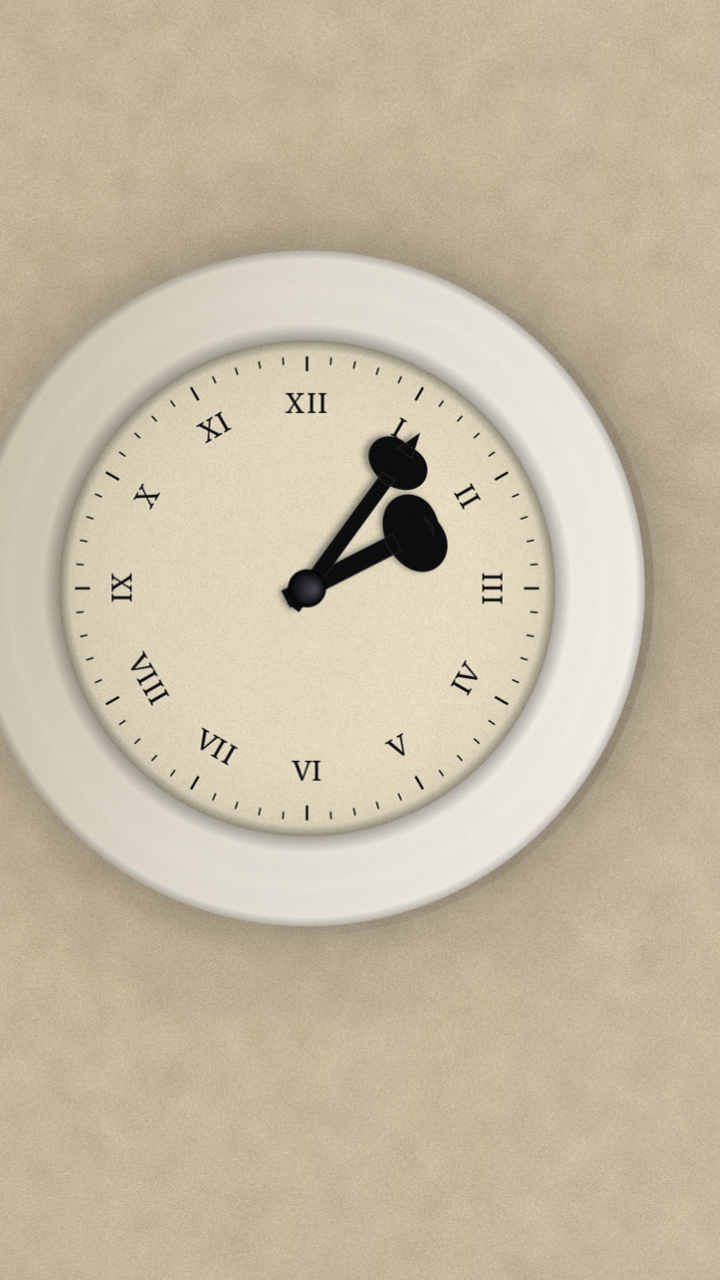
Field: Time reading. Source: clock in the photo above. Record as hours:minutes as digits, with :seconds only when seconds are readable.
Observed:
2:06
